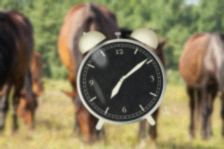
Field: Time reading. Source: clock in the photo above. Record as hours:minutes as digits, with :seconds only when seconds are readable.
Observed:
7:09
